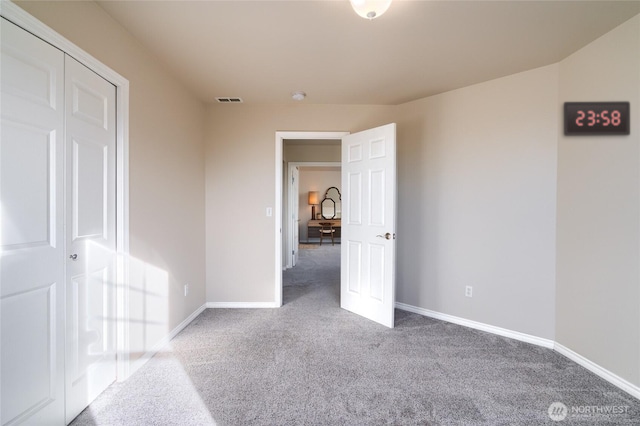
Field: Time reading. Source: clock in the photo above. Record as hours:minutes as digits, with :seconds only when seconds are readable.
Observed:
23:58
